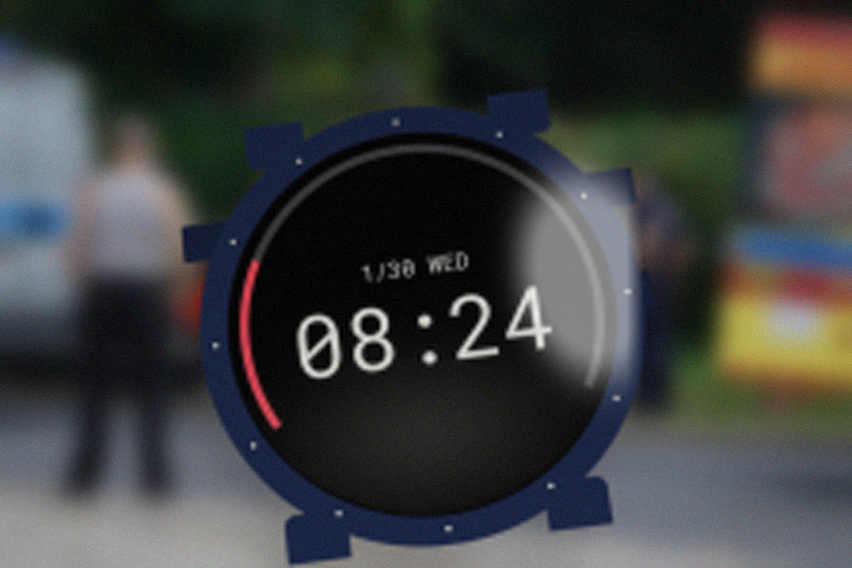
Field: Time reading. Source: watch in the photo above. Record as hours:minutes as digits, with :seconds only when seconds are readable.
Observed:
8:24
